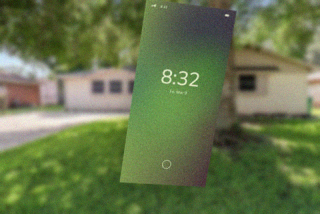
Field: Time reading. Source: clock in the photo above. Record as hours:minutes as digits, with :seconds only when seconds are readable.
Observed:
8:32
